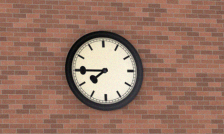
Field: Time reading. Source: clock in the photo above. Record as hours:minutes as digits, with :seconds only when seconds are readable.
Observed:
7:45
